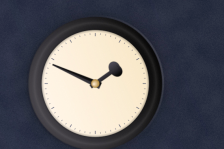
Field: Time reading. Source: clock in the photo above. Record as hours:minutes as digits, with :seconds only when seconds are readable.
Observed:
1:49
